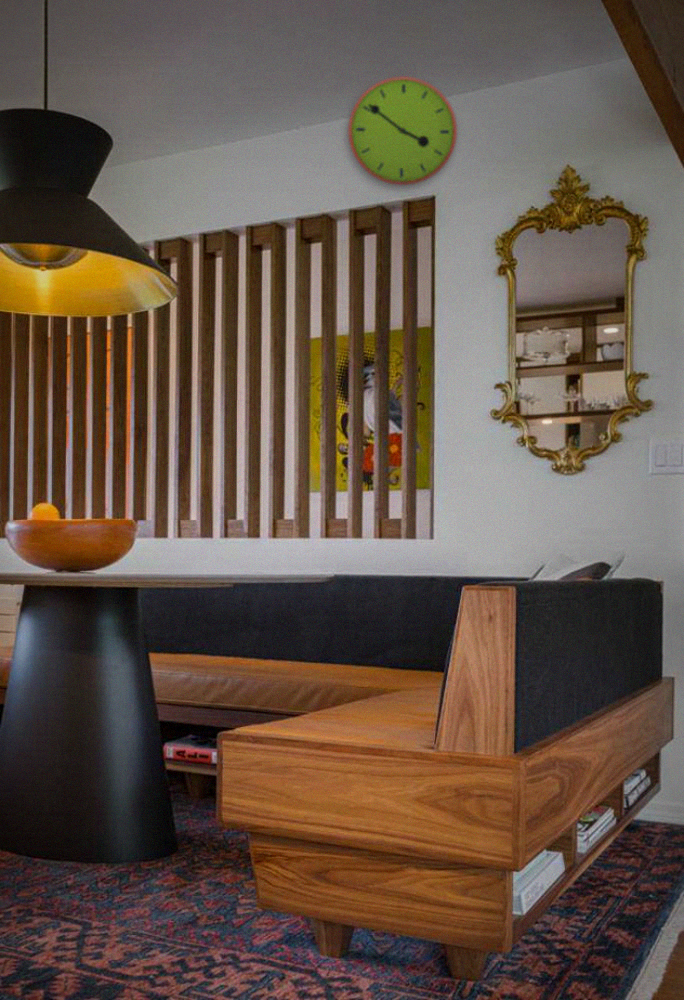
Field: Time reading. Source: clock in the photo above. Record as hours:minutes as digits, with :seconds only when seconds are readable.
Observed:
3:51
